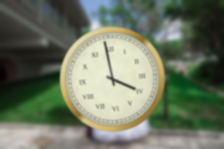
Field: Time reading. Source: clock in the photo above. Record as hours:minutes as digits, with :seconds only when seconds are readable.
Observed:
3:59
